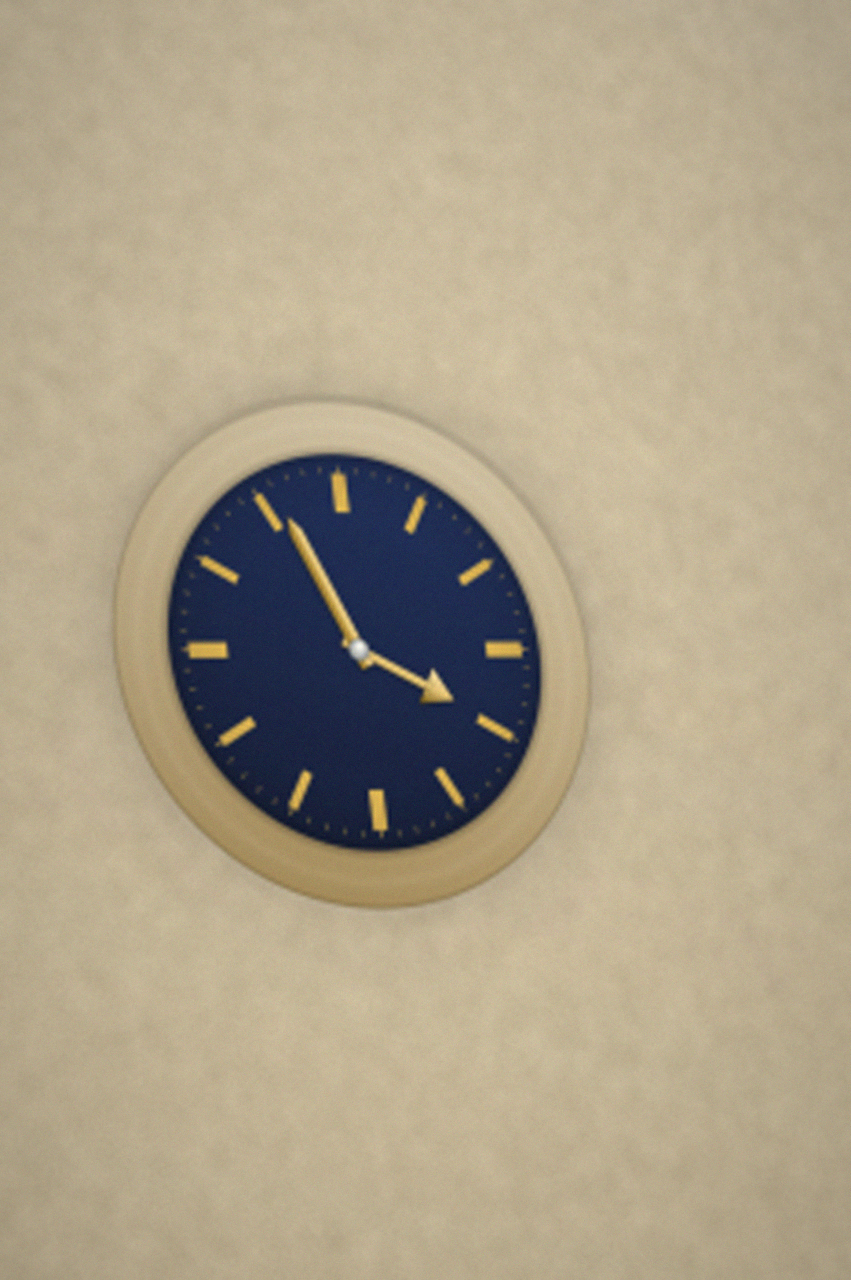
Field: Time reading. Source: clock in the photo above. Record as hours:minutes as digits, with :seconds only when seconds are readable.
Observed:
3:56
